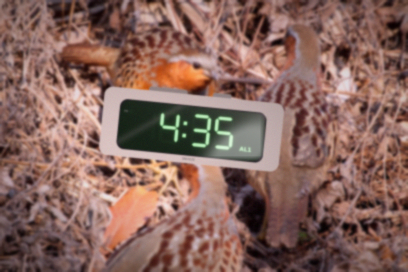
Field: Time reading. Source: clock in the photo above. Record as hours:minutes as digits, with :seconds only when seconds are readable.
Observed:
4:35
